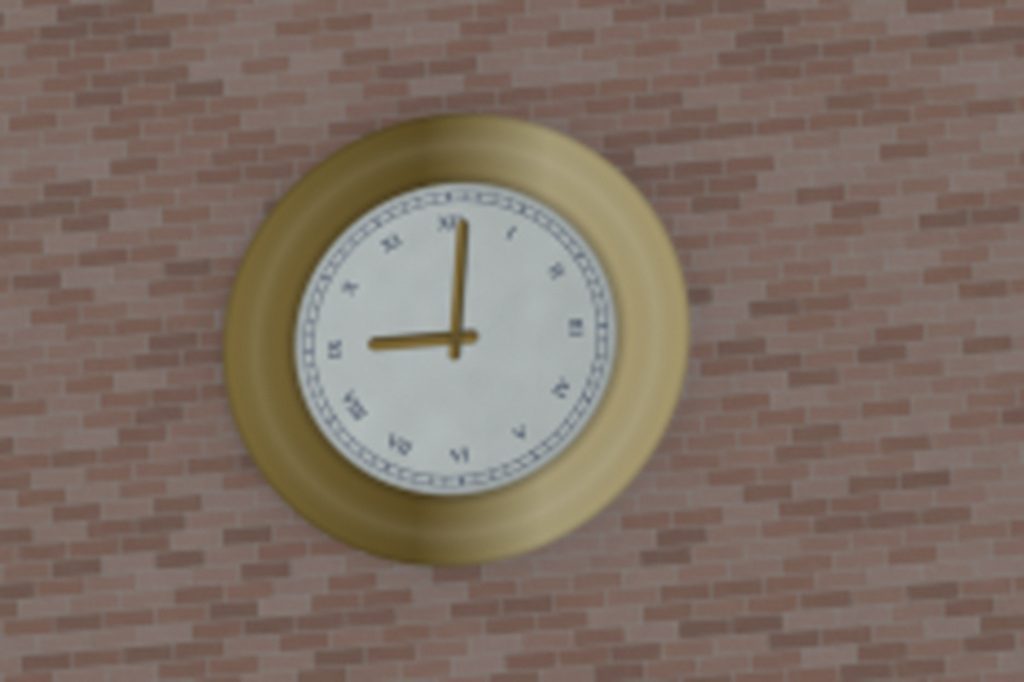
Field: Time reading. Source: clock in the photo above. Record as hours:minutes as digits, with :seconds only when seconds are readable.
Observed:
9:01
